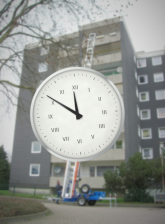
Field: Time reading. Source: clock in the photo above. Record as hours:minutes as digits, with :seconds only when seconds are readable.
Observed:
11:51
